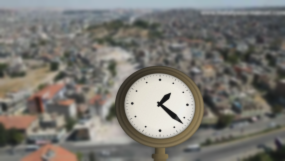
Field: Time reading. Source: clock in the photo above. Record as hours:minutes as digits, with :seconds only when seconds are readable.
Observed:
1:22
